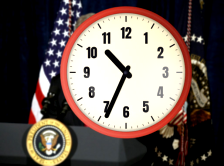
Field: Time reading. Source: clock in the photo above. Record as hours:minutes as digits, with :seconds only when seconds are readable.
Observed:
10:34
